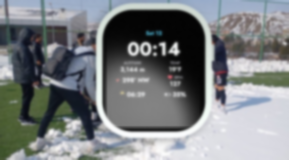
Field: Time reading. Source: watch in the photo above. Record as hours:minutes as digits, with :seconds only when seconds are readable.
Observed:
0:14
